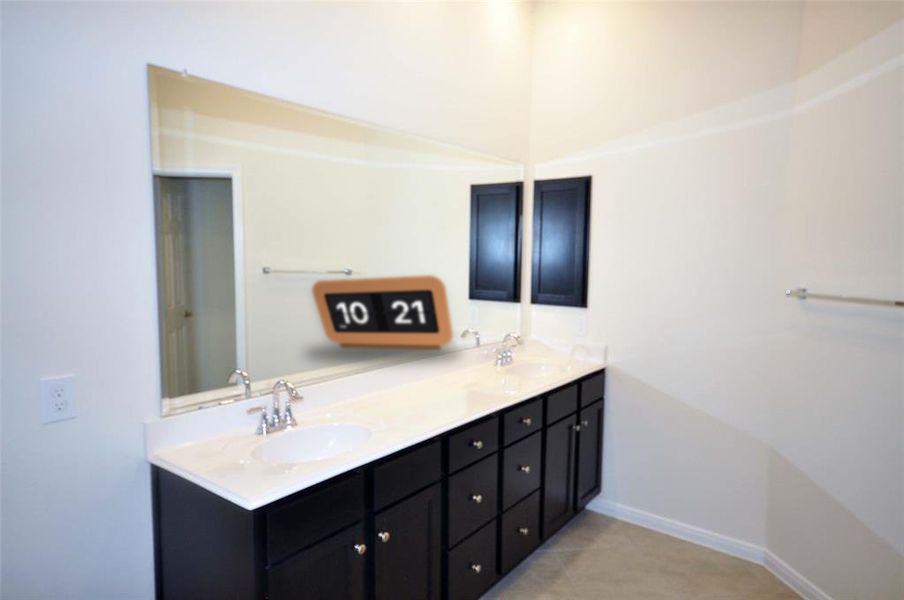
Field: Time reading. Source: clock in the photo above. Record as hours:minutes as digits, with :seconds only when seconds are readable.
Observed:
10:21
